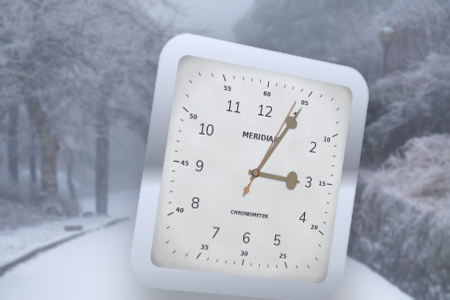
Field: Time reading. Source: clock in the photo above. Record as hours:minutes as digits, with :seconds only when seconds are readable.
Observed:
3:05:04
